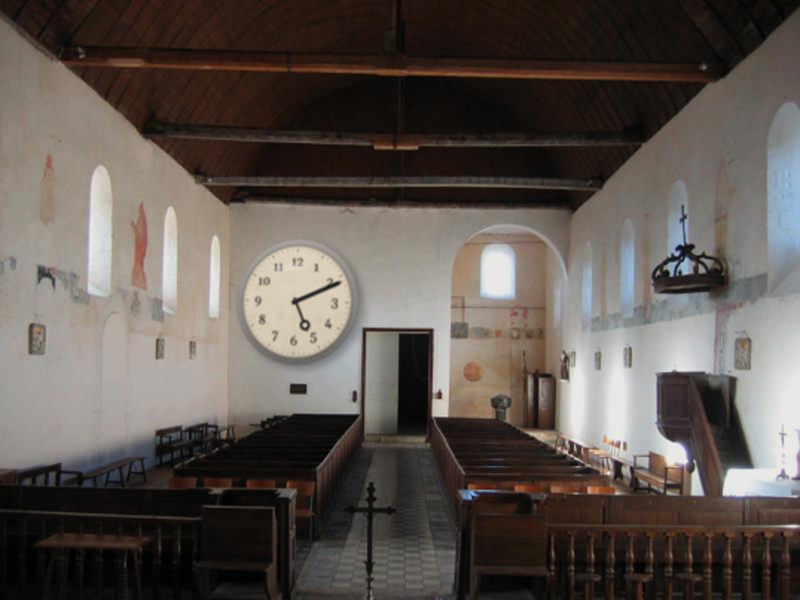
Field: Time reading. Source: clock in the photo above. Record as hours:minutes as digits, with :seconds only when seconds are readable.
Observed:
5:11
